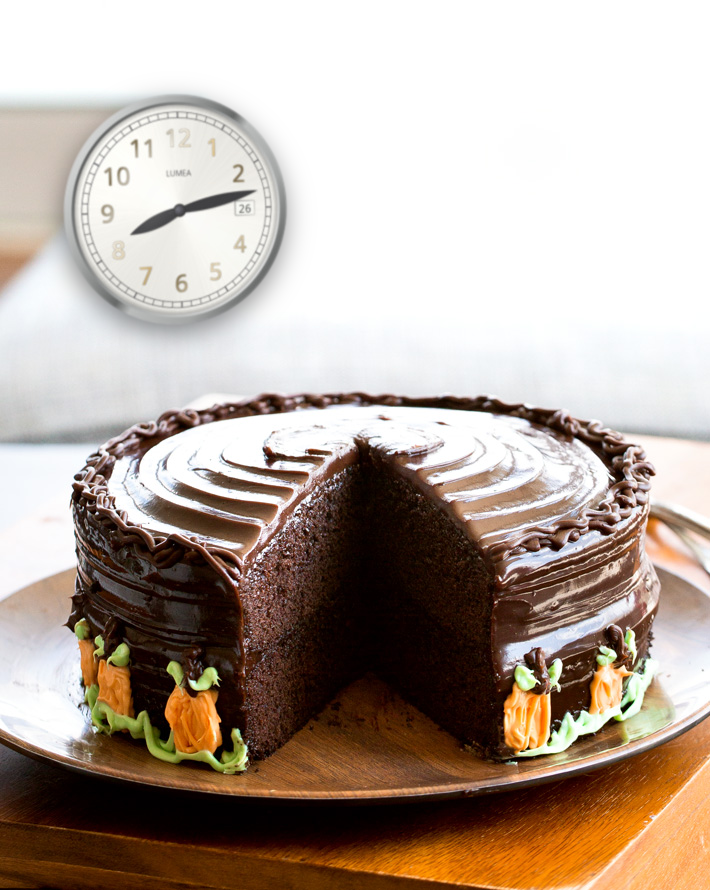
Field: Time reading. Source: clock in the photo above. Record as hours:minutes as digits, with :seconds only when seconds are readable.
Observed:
8:13
